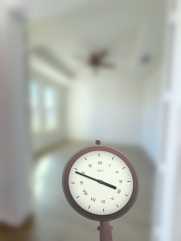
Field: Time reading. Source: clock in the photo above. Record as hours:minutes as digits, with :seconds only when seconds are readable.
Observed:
3:49
